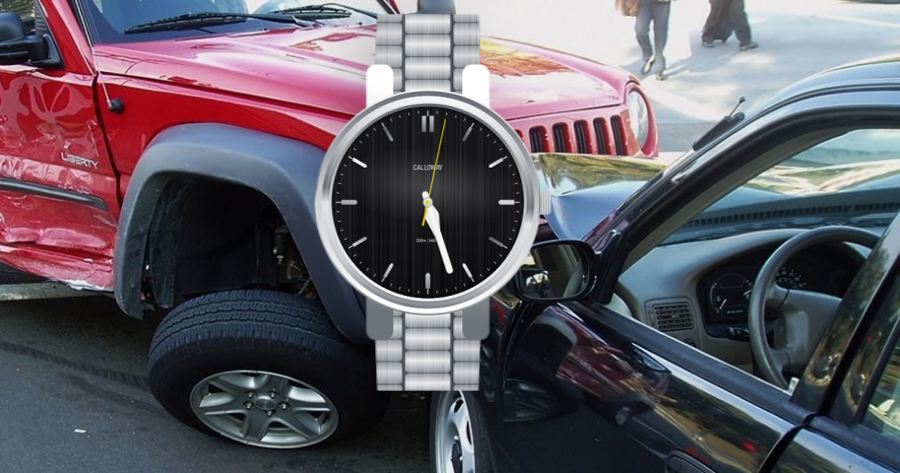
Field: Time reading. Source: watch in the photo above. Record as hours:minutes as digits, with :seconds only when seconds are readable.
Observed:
5:27:02
